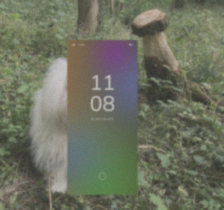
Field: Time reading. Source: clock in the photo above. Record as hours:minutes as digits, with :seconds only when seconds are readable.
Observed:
11:08
